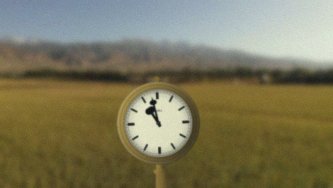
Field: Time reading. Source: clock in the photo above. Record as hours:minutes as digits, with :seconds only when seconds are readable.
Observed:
10:58
